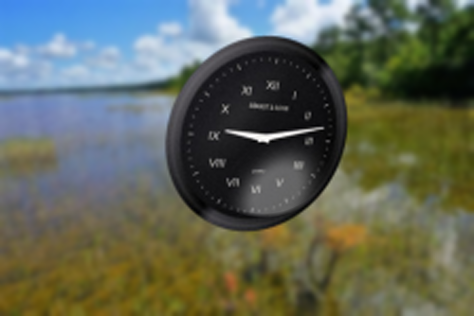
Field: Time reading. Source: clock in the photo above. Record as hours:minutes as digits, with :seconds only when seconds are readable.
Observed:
9:13
